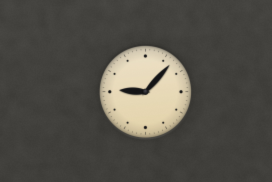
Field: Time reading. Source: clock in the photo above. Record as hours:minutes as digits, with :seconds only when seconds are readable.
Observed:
9:07
